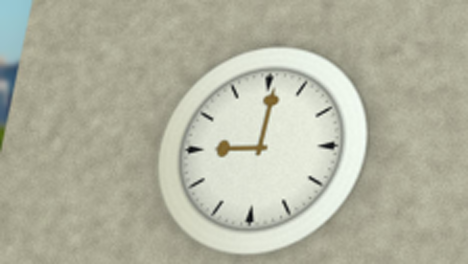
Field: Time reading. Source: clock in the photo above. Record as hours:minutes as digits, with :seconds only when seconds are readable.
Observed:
9:01
